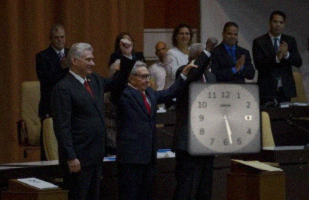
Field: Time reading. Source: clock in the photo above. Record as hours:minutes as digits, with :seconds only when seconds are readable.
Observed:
5:28
